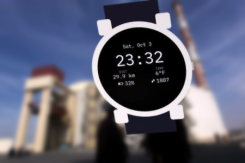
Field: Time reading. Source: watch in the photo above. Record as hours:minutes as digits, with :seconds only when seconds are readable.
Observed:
23:32
